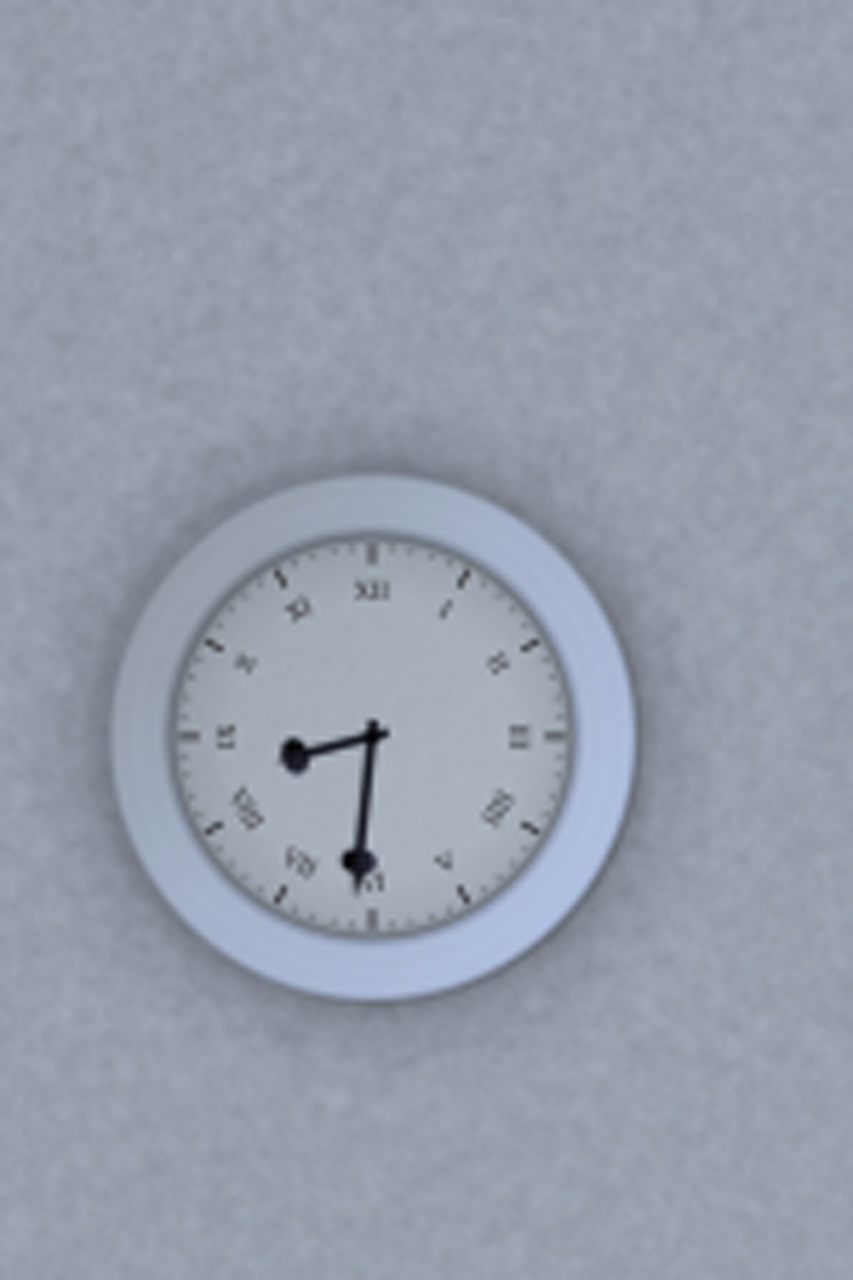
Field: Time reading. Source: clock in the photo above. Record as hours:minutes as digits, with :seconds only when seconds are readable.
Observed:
8:31
